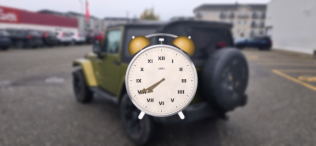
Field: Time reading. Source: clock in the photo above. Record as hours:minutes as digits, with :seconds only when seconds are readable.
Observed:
7:40
